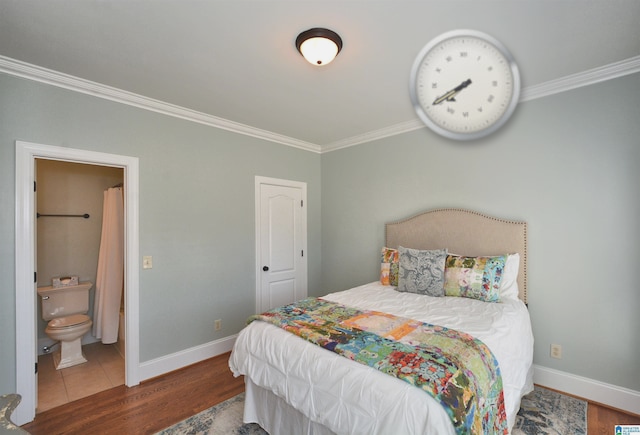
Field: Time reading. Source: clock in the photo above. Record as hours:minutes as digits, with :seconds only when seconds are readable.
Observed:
7:40
